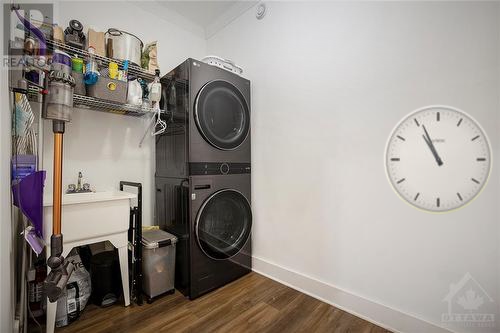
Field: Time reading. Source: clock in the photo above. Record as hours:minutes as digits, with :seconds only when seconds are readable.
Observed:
10:56
